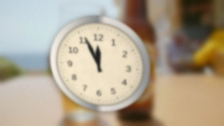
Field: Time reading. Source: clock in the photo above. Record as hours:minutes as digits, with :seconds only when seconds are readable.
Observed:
11:56
